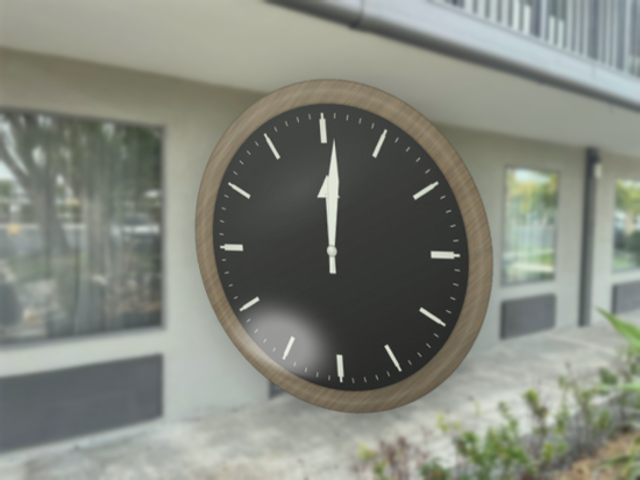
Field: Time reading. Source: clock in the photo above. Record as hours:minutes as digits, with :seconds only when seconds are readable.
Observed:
12:01
